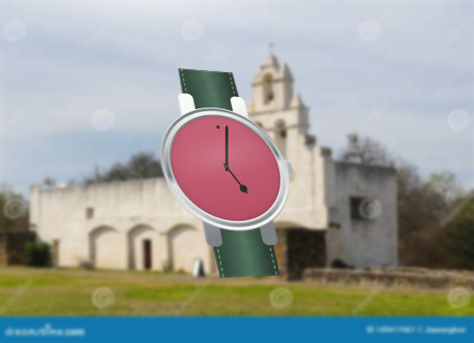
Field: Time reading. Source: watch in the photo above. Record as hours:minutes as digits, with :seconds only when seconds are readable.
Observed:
5:02
